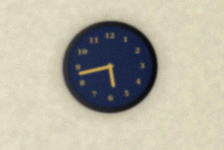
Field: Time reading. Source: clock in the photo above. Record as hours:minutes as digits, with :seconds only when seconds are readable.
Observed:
5:43
